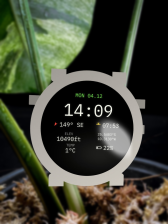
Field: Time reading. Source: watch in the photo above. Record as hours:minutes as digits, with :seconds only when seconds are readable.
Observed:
14:09
